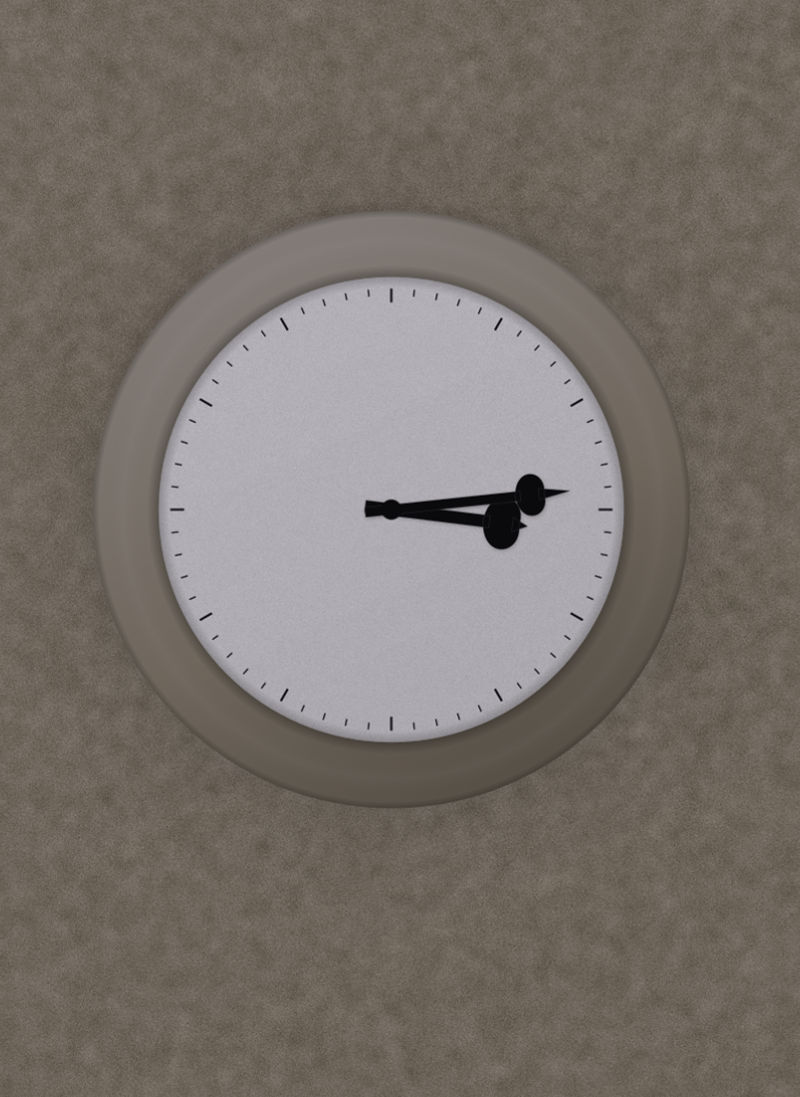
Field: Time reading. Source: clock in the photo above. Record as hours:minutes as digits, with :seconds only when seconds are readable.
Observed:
3:14
